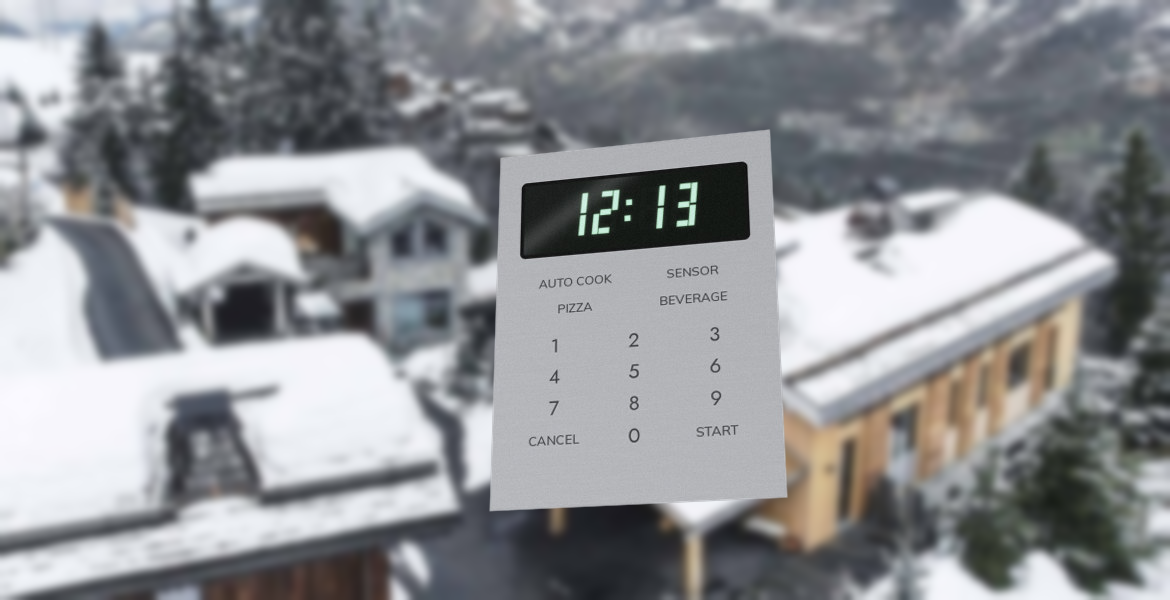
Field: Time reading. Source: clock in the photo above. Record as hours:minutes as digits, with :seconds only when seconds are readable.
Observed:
12:13
